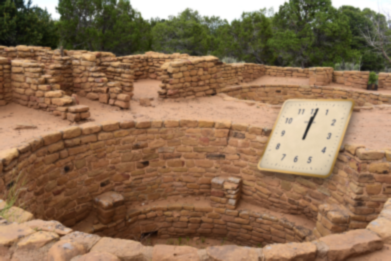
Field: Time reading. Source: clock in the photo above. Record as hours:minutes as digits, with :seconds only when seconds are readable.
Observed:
12:01
